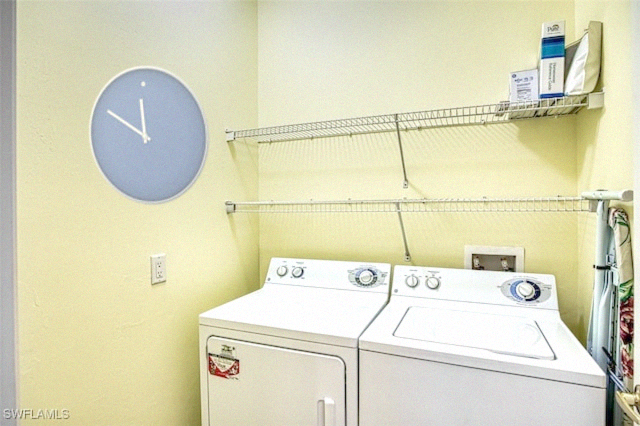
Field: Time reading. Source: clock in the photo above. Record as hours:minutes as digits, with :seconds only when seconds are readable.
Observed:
11:50
